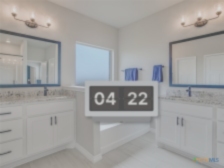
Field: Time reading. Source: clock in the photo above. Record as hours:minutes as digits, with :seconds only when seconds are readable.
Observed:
4:22
